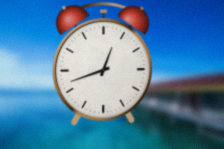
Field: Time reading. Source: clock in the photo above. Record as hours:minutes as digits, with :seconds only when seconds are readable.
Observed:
12:42
